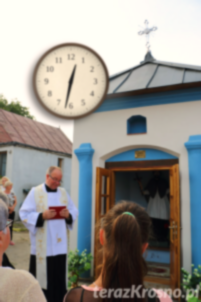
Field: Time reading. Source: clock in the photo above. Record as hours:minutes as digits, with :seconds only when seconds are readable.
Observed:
12:32
